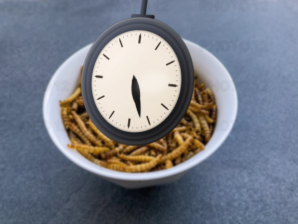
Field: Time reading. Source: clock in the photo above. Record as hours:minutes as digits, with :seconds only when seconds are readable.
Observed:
5:27
